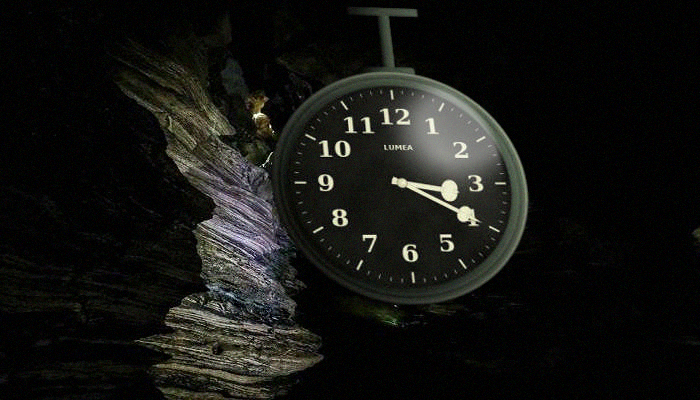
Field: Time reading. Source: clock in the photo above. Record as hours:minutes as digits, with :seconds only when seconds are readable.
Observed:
3:20
